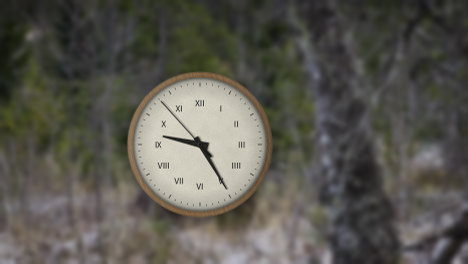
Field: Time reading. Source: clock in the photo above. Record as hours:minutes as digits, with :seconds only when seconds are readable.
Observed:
9:24:53
